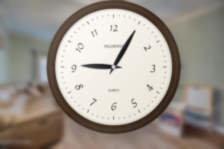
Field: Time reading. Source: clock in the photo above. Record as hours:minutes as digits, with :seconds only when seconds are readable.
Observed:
9:05
